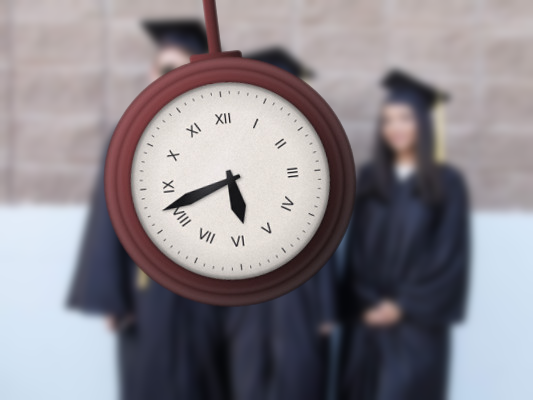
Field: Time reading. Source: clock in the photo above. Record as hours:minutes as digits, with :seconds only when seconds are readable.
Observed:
5:42
